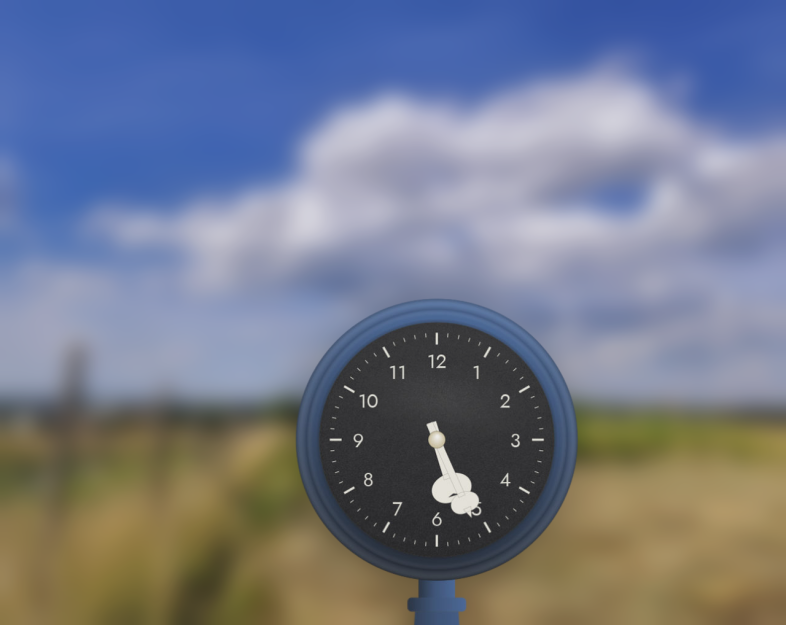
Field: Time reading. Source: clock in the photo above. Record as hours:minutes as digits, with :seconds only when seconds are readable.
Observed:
5:26
